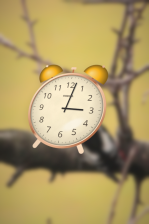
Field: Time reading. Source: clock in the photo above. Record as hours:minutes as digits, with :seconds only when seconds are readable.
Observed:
3:02
